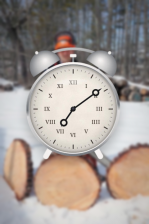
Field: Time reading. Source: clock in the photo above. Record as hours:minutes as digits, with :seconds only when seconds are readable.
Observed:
7:09
